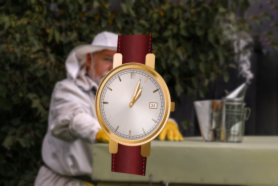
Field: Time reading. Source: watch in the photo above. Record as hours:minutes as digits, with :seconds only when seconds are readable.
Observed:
1:03
